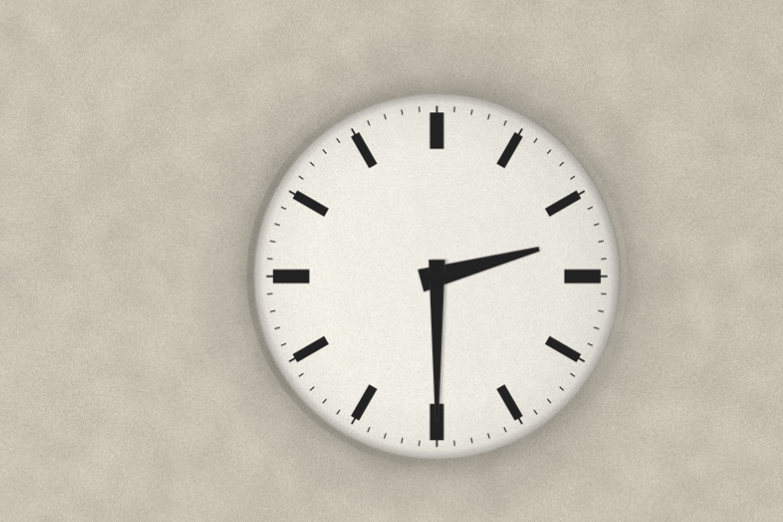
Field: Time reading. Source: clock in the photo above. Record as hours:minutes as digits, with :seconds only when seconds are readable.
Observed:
2:30
